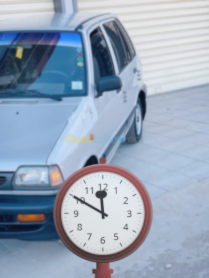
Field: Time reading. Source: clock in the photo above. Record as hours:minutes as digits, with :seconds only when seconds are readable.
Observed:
11:50
